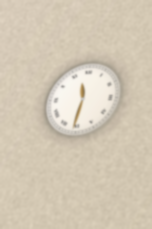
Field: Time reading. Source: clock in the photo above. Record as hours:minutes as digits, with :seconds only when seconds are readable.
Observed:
11:31
